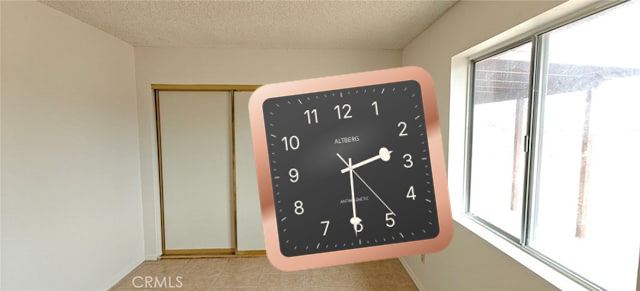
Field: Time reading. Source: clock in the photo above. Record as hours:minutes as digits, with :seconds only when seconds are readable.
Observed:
2:30:24
